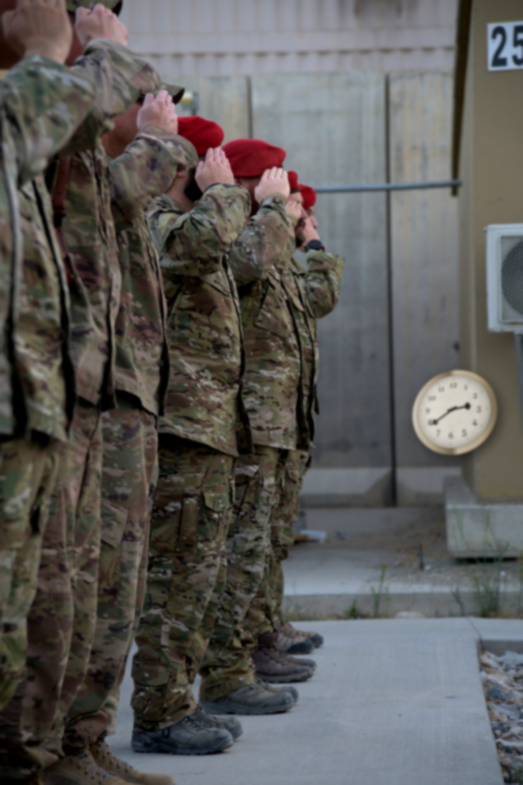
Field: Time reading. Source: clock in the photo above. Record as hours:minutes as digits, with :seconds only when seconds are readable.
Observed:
2:39
